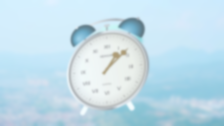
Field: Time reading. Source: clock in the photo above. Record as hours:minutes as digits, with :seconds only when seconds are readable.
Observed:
1:08
